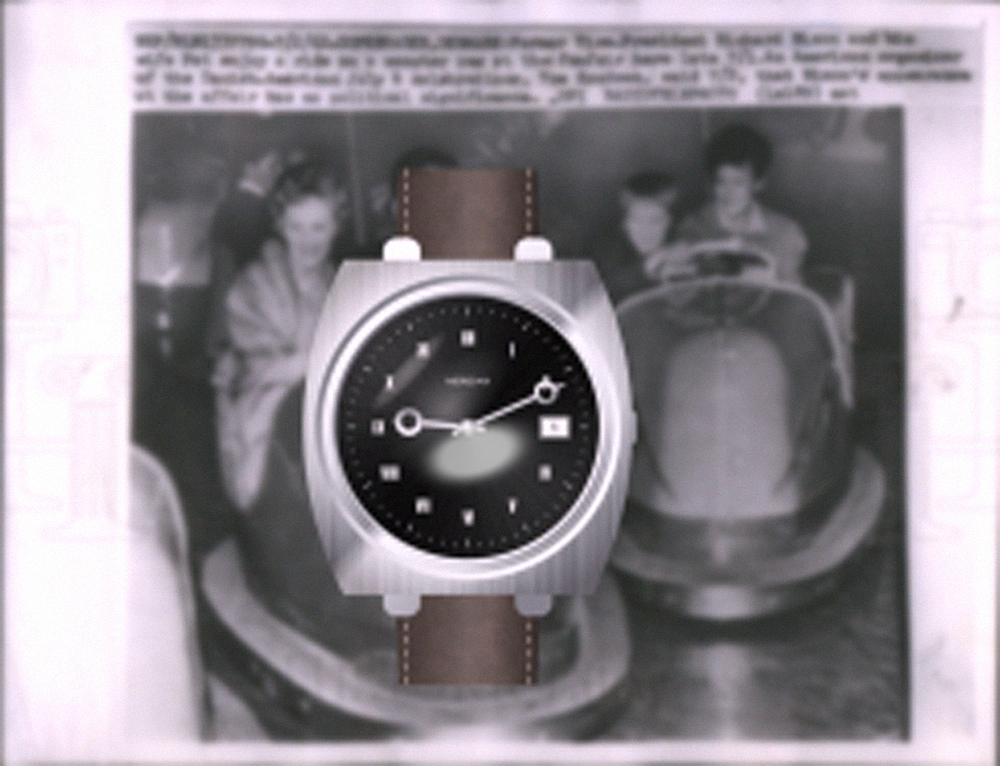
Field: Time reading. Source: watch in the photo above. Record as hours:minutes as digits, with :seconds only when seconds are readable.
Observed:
9:11
